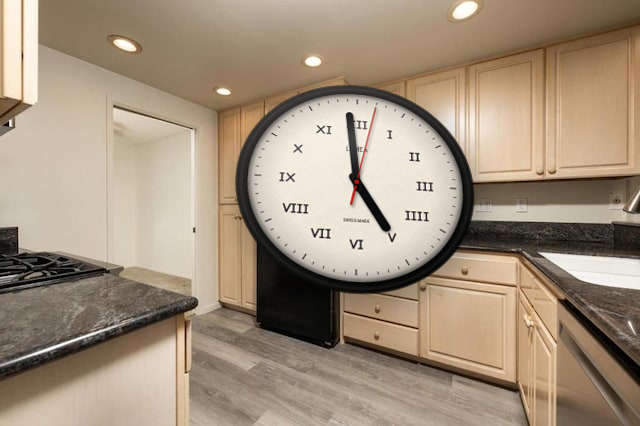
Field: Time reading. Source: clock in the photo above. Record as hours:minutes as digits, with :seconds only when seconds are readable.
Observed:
4:59:02
